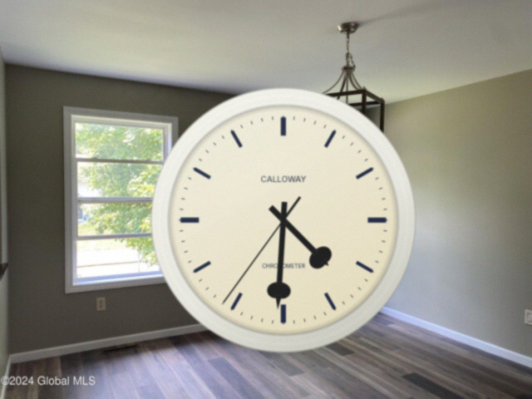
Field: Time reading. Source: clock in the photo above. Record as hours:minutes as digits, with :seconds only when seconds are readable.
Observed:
4:30:36
